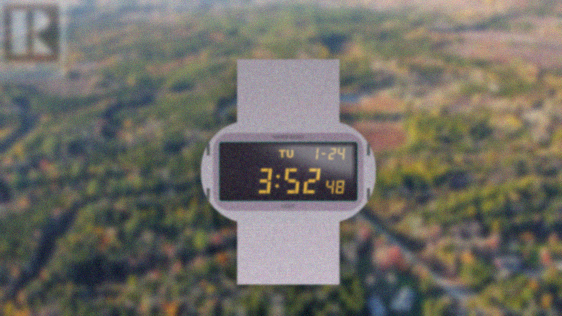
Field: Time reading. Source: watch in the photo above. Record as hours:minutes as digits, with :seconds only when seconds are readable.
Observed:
3:52:48
